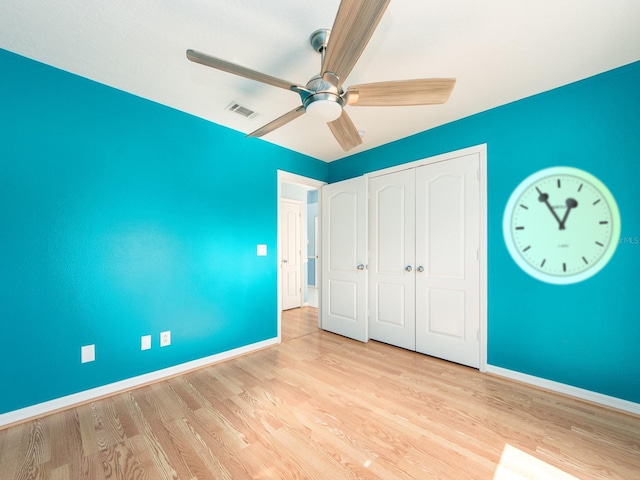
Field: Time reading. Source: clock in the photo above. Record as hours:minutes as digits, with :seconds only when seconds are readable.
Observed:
12:55
